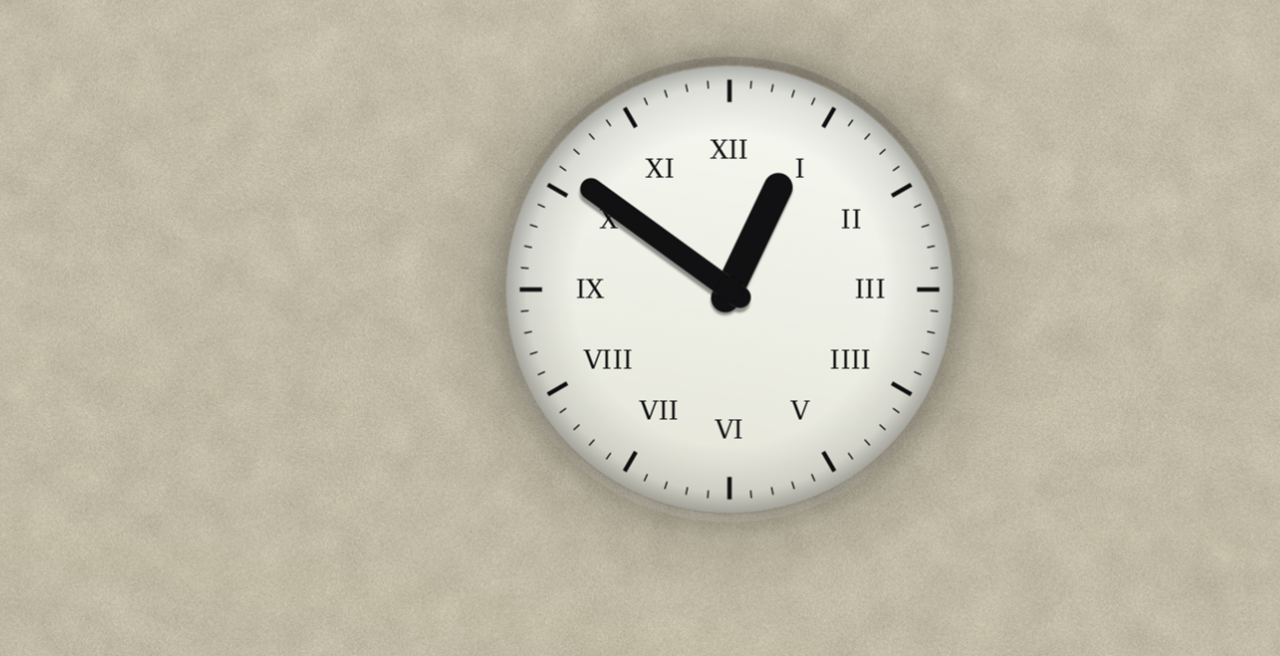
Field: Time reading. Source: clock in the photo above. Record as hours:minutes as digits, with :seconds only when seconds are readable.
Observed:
12:51
